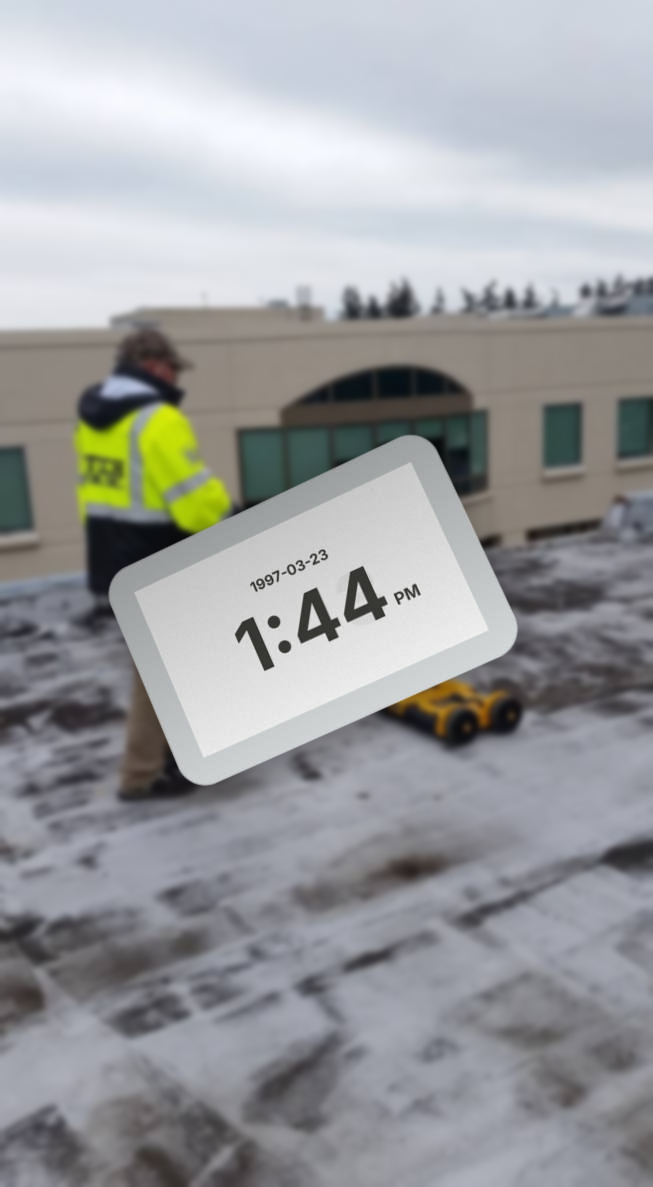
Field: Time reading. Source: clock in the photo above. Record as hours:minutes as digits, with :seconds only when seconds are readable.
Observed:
1:44
